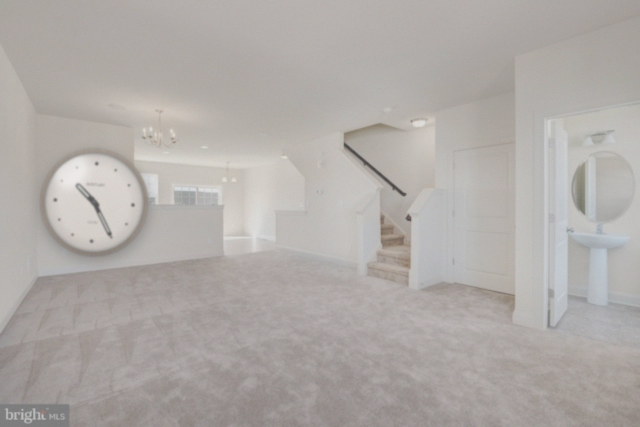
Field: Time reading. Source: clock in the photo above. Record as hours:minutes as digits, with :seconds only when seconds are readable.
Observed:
10:25
